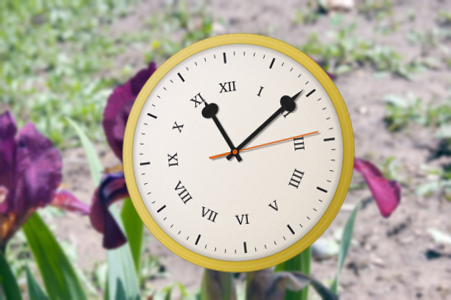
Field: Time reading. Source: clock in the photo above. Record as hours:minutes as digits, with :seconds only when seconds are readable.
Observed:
11:09:14
